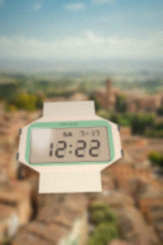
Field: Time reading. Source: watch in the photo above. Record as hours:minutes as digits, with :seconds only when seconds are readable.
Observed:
12:22
